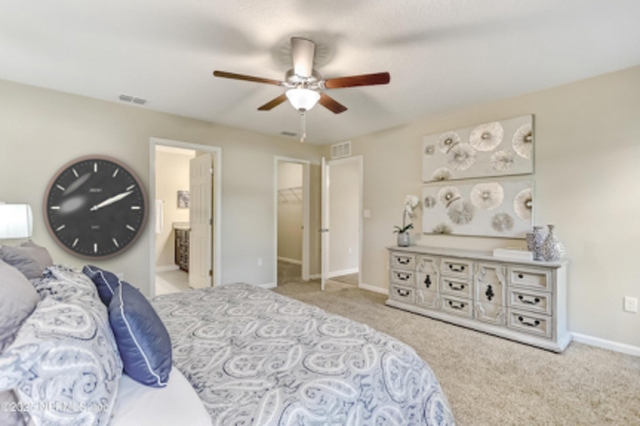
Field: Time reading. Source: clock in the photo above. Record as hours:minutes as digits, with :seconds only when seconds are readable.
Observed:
2:11
